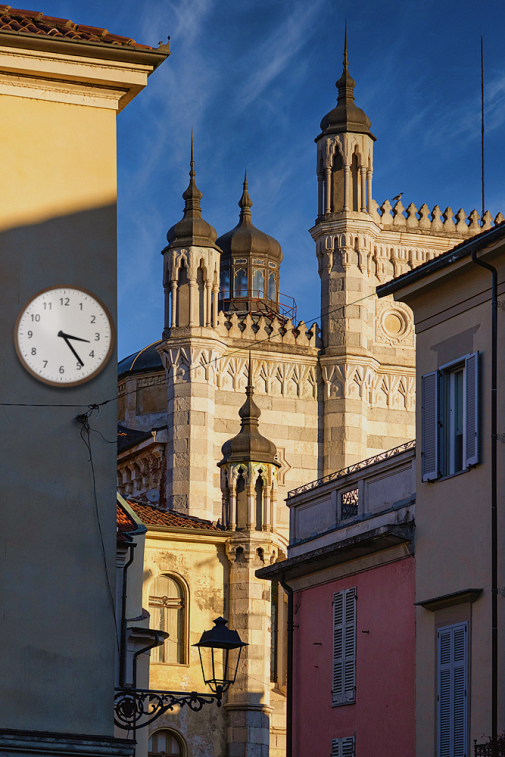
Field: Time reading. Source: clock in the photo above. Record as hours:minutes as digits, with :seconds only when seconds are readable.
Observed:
3:24
